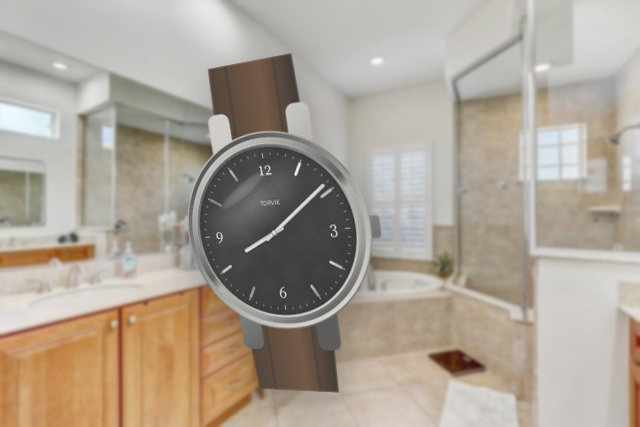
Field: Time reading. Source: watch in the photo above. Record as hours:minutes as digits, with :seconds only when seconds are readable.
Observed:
8:09
